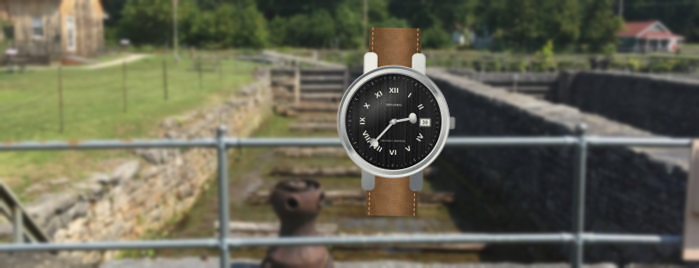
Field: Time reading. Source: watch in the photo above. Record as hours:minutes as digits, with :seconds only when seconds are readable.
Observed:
2:37
